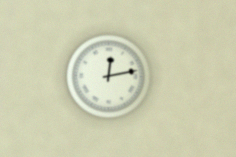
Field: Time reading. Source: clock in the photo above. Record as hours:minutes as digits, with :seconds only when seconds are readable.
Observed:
12:13
